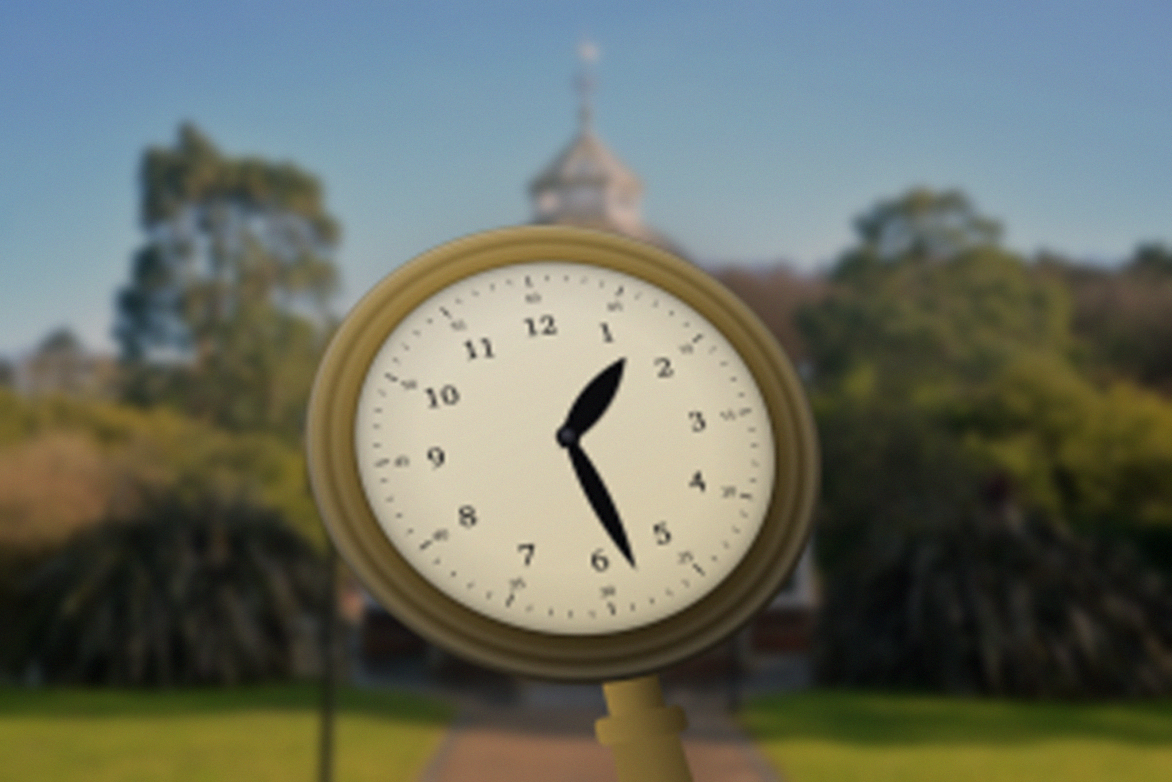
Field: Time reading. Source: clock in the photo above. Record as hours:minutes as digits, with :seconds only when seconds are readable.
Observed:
1:28
